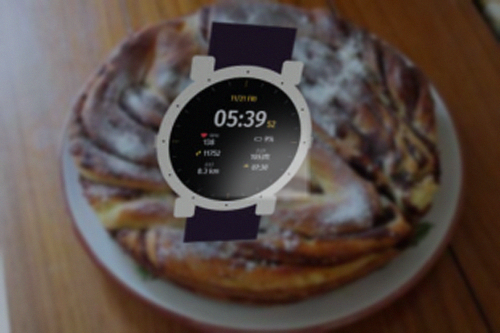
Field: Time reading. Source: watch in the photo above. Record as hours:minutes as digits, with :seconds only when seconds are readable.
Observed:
5:39
